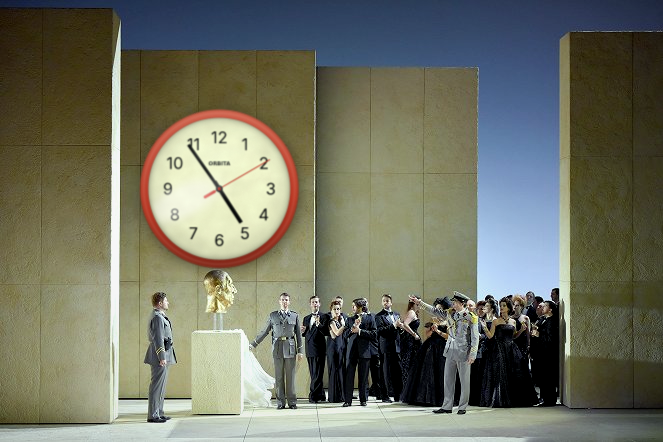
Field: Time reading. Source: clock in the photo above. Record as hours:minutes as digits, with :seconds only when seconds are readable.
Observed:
4:54:10
